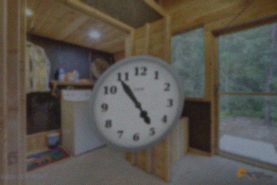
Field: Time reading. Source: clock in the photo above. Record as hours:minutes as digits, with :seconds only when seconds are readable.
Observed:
4:54
